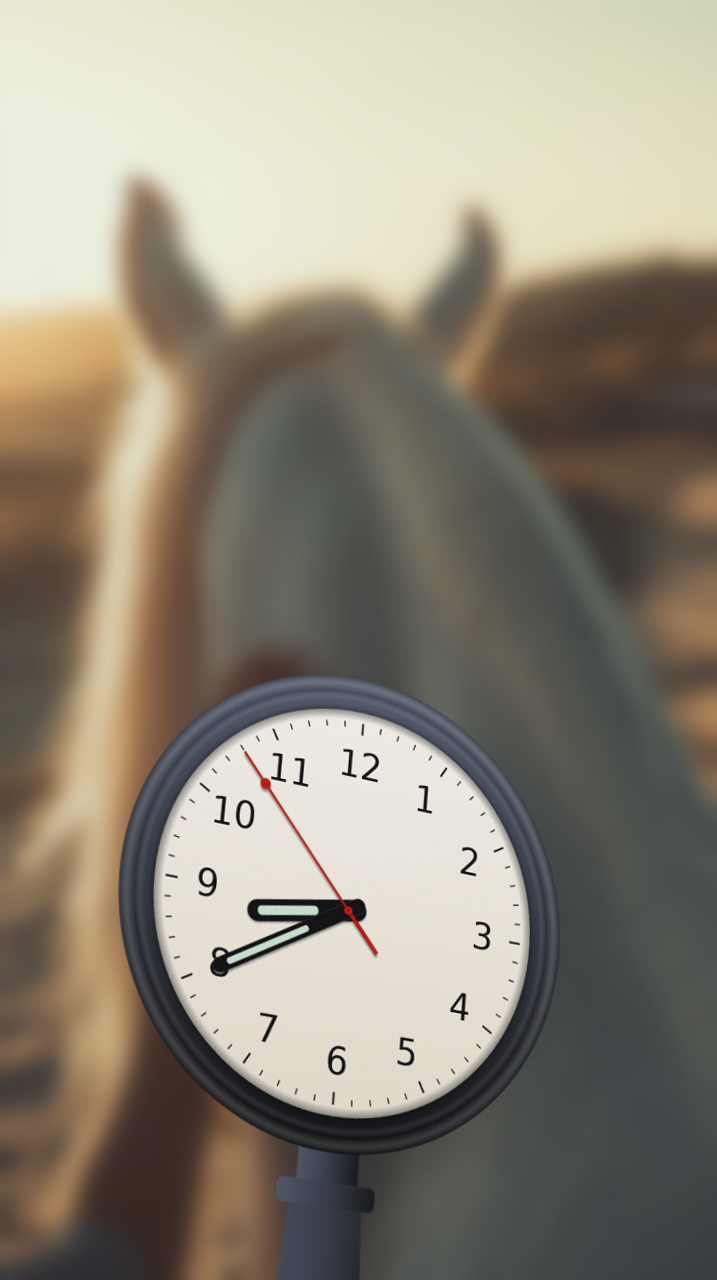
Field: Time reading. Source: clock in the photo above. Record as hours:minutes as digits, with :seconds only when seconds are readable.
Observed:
8:39:53
